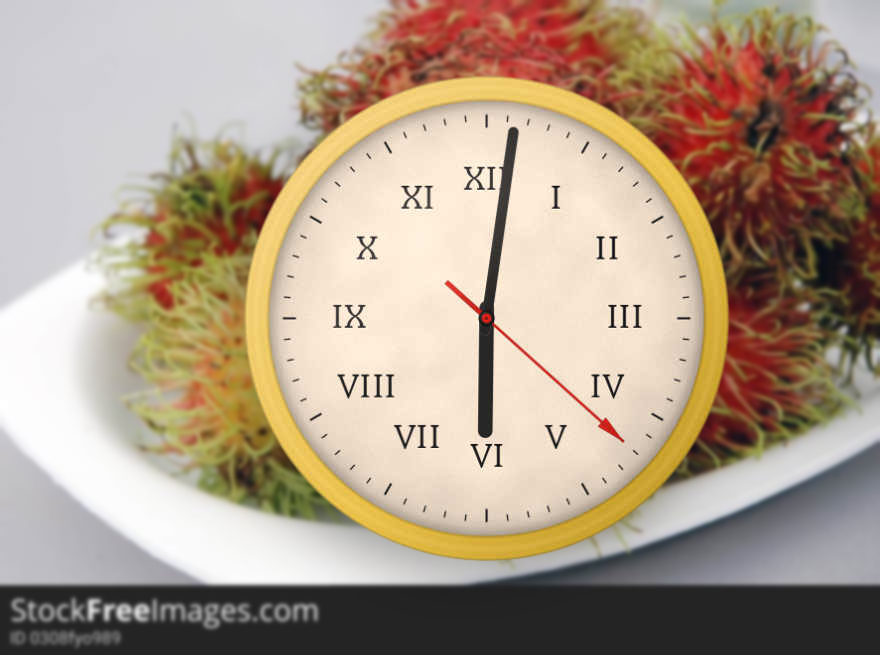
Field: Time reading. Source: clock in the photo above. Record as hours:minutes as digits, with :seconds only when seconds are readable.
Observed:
6:01:22
